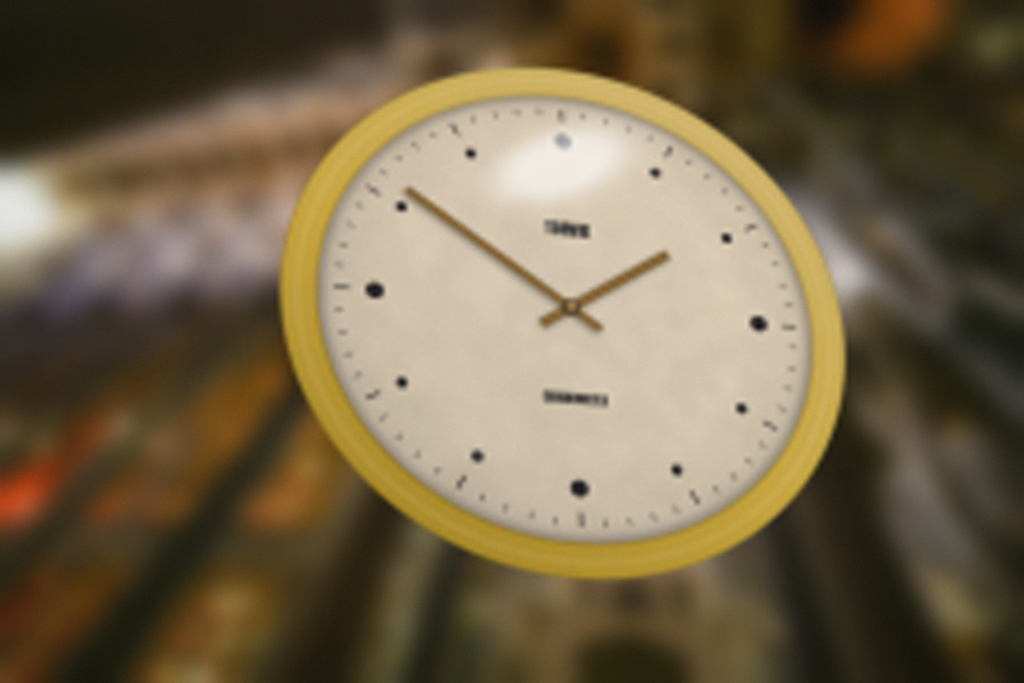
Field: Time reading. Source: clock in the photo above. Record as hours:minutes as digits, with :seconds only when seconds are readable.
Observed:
1:51
